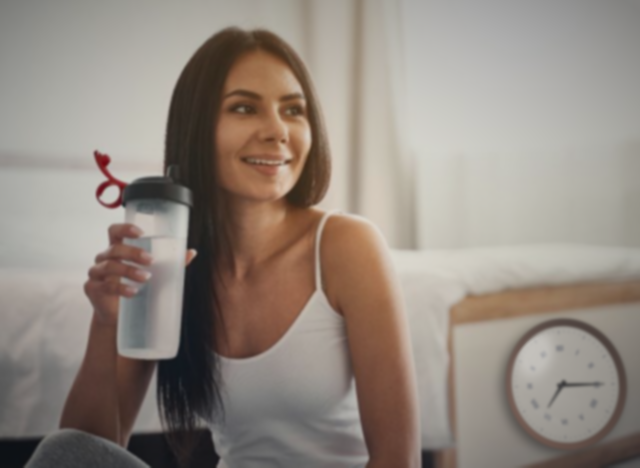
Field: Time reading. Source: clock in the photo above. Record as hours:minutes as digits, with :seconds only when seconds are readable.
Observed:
7:15
